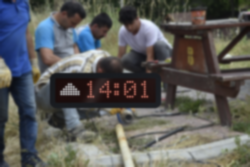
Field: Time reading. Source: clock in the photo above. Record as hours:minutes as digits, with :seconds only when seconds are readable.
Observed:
14:01
